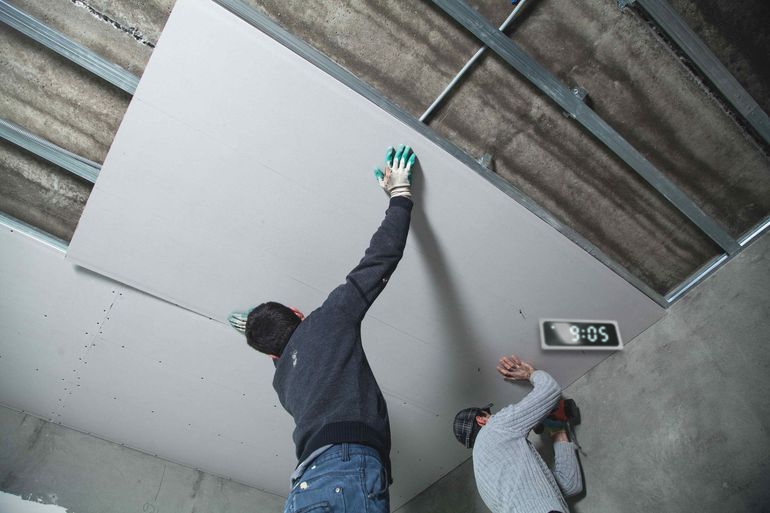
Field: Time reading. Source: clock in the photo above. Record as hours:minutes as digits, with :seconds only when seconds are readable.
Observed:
9:05
